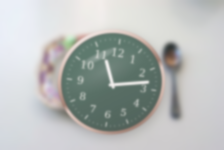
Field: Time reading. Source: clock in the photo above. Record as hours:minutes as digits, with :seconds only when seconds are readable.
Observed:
11:13
